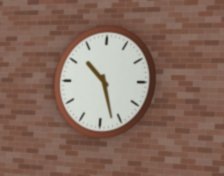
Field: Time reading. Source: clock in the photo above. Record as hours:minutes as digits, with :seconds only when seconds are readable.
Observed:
10:27
